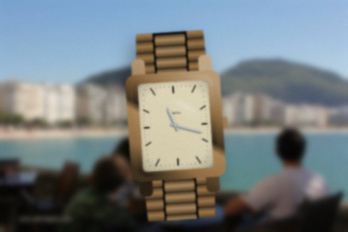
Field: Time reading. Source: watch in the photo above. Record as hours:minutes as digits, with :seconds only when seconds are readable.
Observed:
11:18
